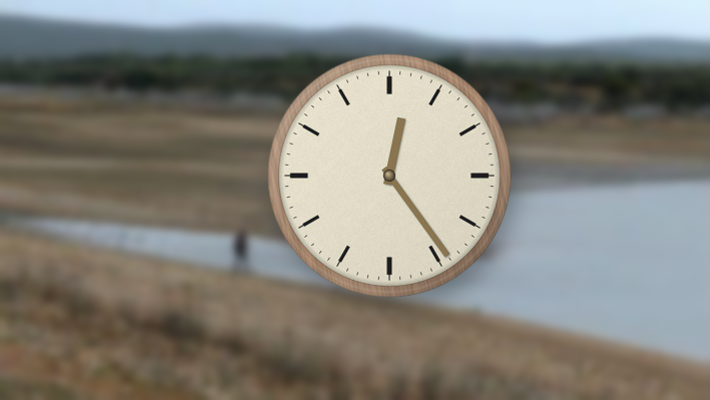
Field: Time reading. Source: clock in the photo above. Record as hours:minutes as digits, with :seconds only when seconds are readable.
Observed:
12:24
